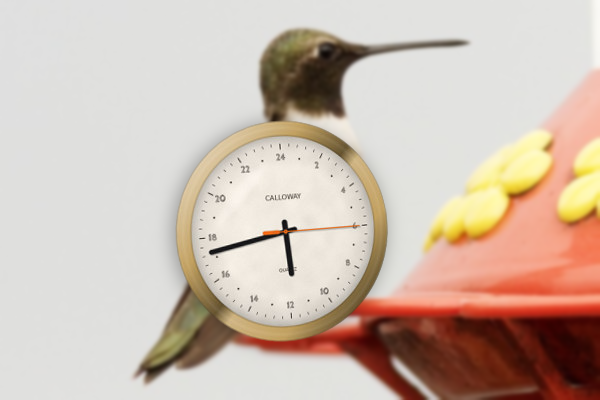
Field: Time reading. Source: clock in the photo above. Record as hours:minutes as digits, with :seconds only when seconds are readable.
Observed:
11:43:15
